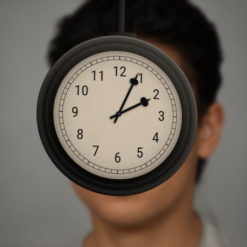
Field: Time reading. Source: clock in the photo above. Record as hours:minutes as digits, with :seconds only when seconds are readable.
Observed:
2:04
